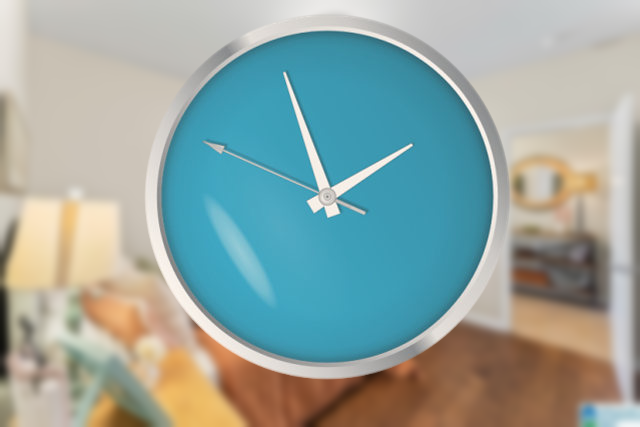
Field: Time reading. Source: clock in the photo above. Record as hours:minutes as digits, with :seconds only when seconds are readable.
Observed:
1:56:49
